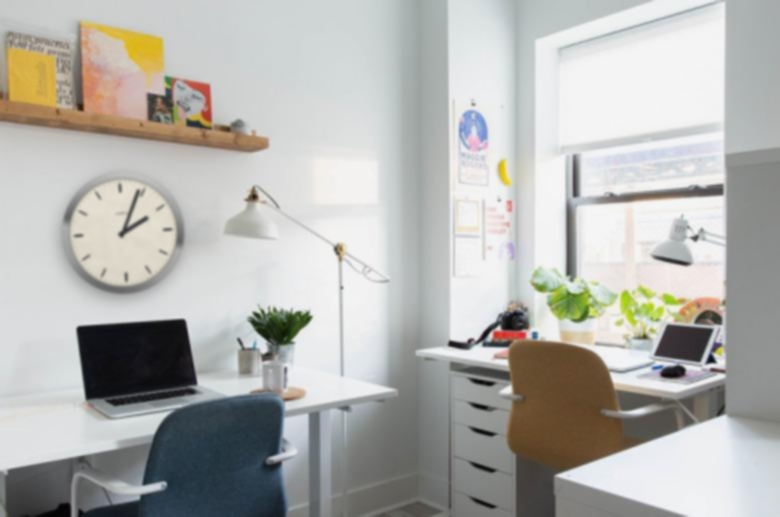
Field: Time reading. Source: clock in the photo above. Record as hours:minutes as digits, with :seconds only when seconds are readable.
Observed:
2:04
